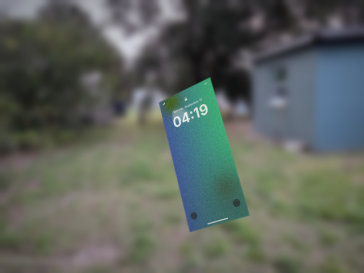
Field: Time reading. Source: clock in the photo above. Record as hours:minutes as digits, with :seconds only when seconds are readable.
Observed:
4:19
